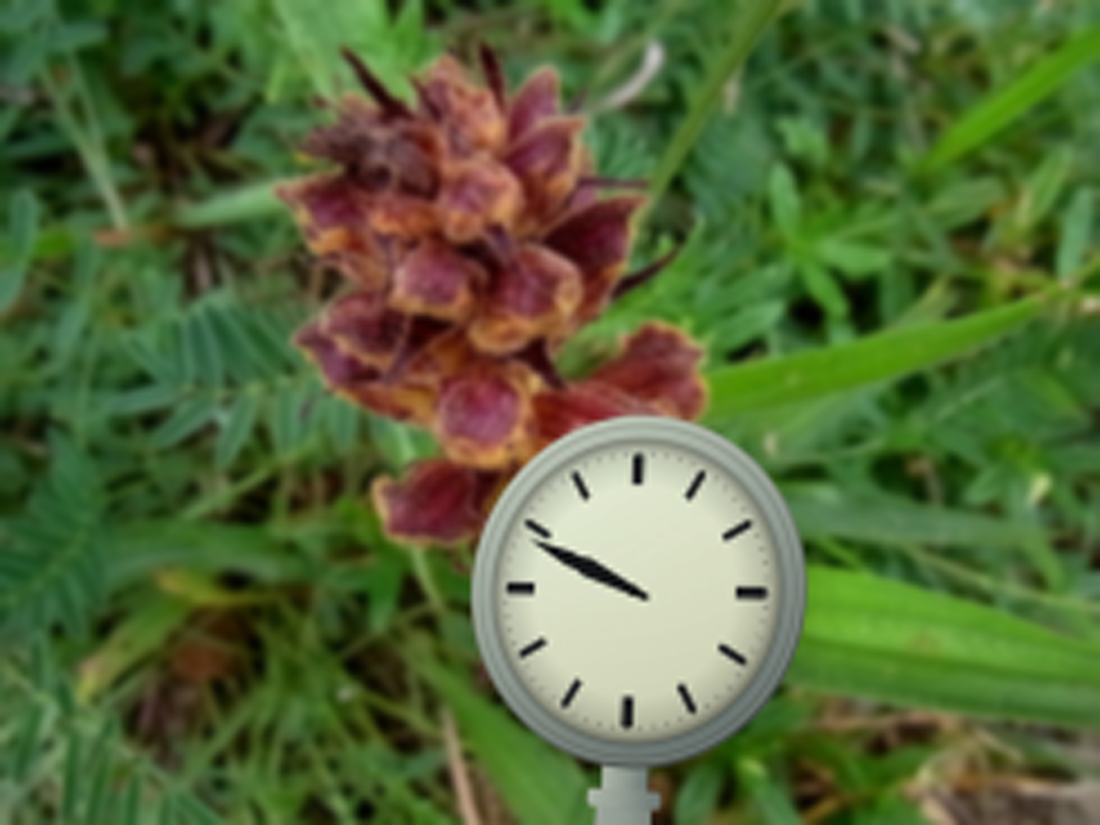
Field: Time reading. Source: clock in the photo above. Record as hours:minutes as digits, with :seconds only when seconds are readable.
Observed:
9:49
